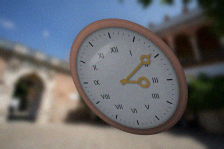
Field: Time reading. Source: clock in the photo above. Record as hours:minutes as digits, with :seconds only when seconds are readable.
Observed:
3:09
